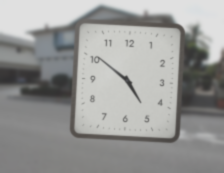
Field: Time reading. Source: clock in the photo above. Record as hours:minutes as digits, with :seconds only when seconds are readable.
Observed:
4:51
